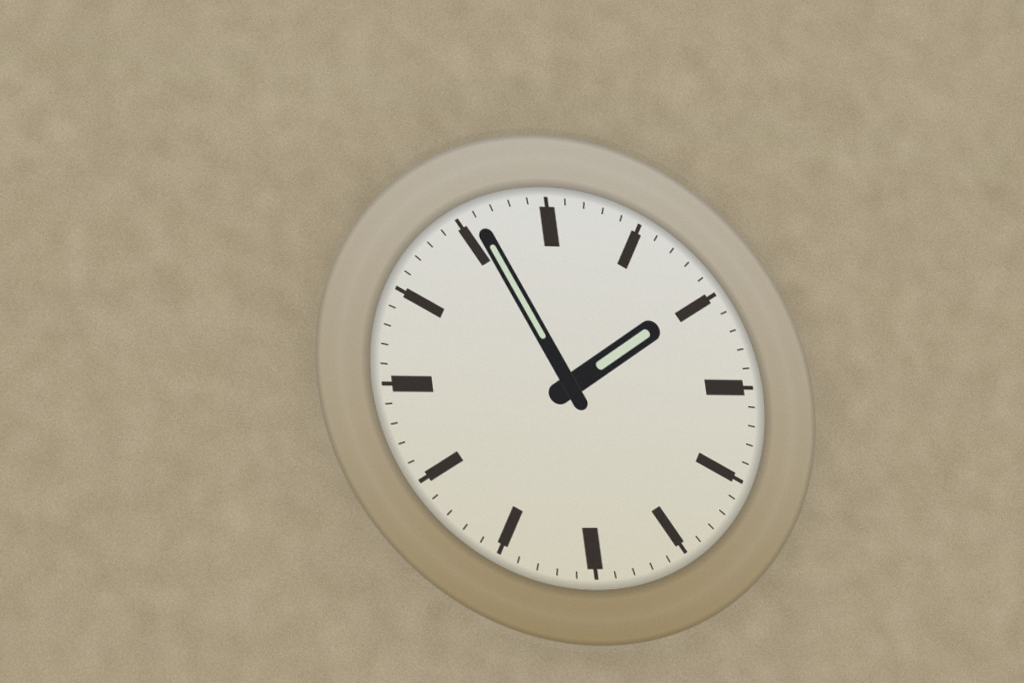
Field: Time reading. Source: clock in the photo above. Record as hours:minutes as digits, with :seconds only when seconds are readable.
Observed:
1:56
